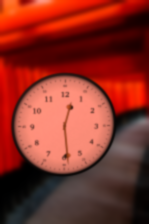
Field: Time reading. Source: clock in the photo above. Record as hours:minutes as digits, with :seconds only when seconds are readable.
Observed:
12:29
